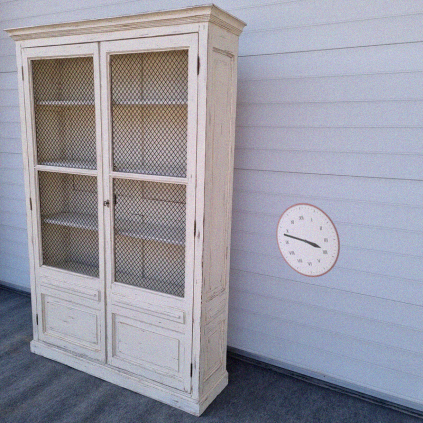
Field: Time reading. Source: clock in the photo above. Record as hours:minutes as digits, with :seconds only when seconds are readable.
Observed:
3:48
